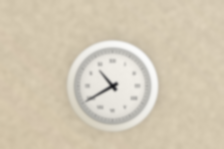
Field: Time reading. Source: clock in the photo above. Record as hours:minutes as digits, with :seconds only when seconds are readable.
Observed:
10:40
